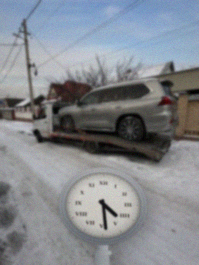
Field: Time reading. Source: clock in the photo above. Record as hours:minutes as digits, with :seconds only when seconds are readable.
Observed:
4:29
